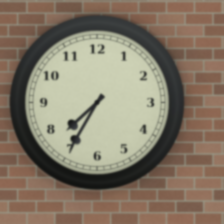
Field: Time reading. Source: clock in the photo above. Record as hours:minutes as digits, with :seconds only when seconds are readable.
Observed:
7:35
